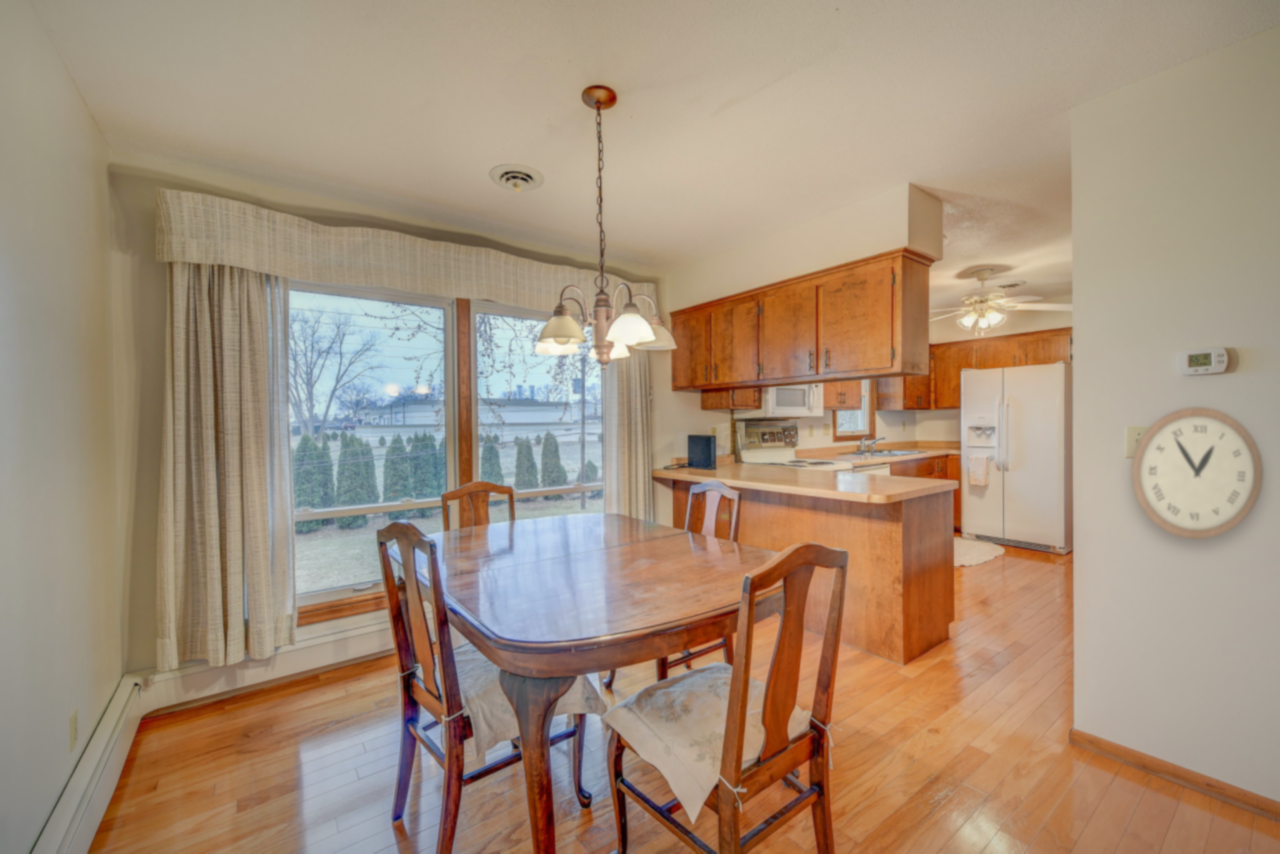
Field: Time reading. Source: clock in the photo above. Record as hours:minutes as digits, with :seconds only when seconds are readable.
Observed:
12:54
